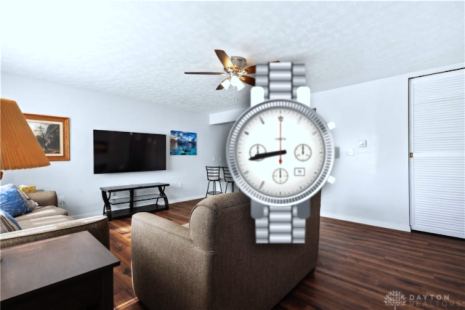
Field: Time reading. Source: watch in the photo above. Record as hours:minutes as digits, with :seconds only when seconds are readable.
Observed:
8:43
